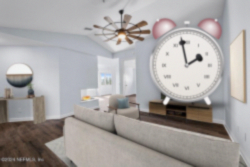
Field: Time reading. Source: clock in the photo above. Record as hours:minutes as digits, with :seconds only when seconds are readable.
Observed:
1:58
